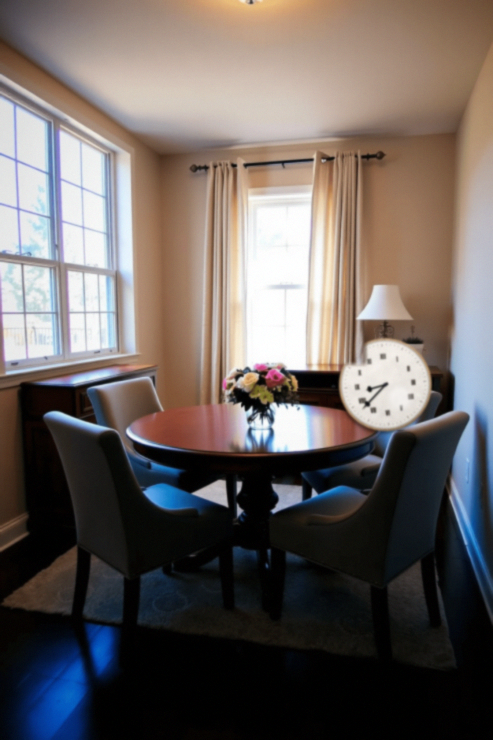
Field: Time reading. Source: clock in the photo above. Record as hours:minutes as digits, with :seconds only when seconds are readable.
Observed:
8:38
